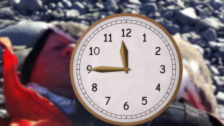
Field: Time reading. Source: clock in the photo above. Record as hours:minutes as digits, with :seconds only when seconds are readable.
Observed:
11:45
